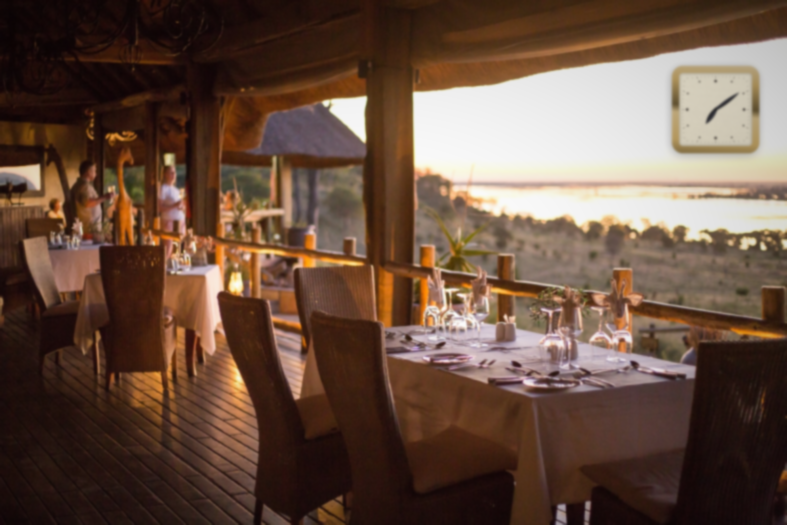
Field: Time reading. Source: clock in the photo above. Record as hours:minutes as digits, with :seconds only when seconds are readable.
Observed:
7:09
